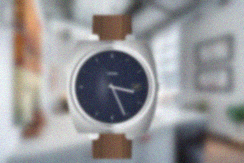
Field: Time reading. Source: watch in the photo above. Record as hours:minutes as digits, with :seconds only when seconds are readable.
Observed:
3:26
